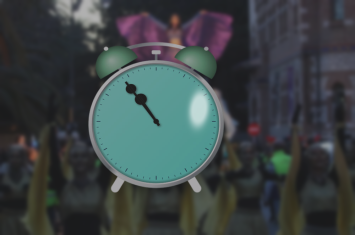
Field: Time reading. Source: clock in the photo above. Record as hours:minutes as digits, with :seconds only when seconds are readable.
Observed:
10:54
